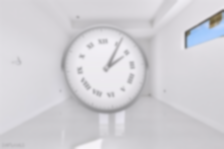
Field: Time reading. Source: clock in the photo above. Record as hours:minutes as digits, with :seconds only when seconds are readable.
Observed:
2:06
